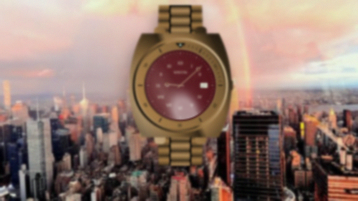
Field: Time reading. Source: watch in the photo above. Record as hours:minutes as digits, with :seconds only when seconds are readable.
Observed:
9:08
